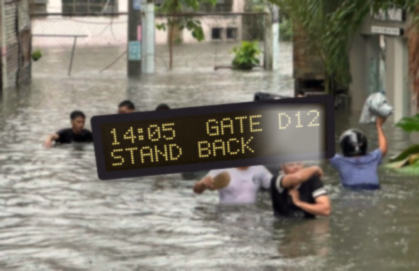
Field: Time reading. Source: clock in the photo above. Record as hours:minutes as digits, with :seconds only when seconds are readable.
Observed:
14:05
